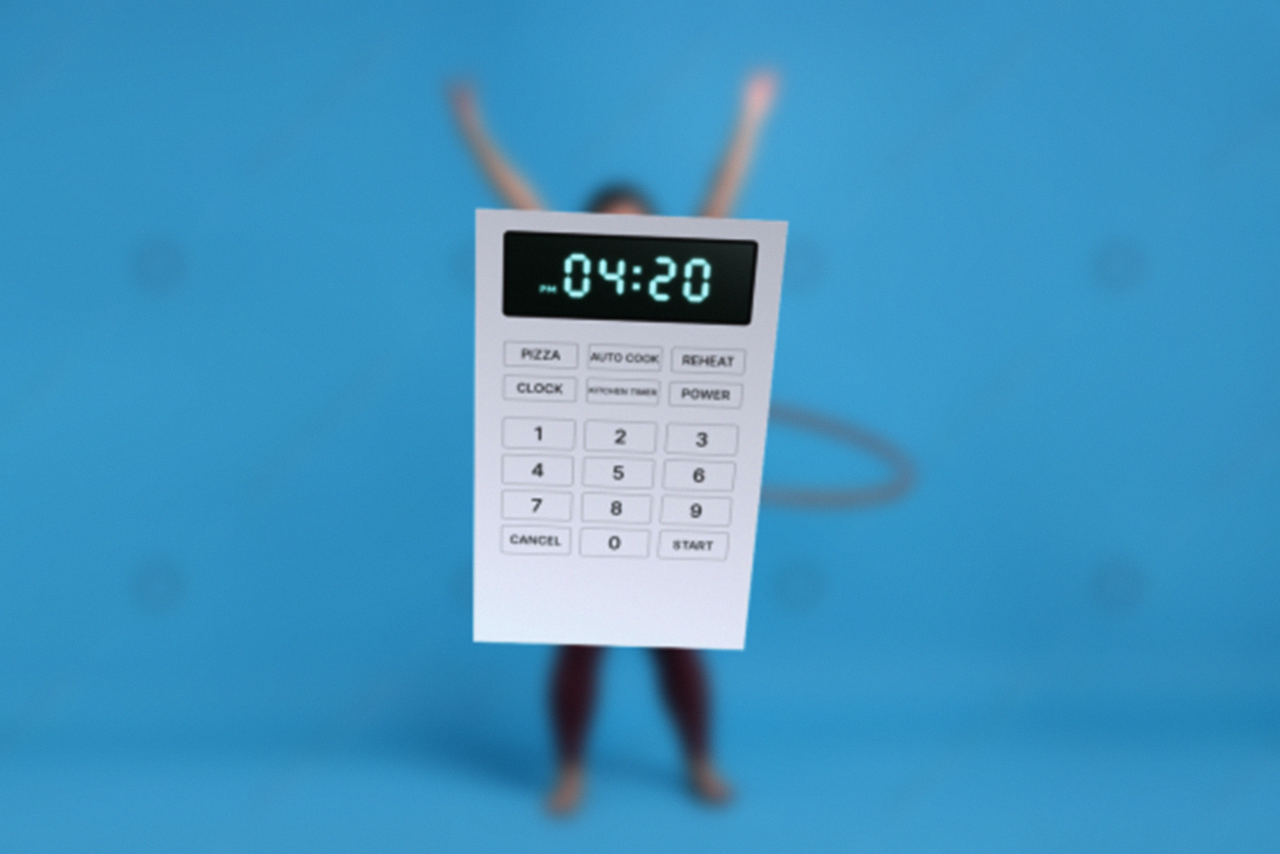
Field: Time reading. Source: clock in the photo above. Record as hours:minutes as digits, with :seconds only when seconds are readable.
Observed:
4:20
